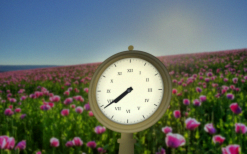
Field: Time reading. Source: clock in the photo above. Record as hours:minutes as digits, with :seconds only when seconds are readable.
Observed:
7:39
